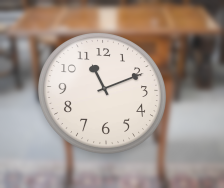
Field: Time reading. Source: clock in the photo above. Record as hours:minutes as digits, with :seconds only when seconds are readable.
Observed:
11:11
